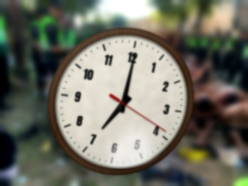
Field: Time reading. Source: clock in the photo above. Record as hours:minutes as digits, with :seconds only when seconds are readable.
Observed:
7:00:19
